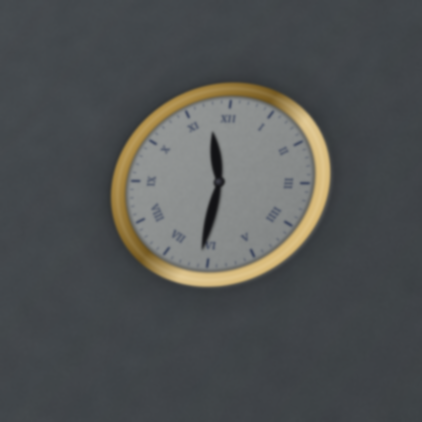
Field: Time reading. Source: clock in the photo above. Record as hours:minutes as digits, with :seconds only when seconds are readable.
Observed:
11:31
